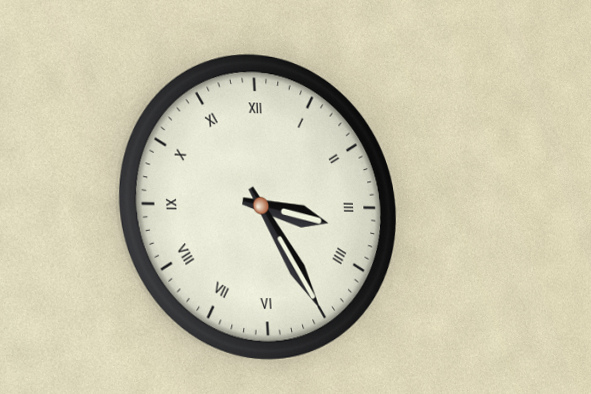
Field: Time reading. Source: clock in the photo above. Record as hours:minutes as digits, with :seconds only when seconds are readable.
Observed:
3:25
